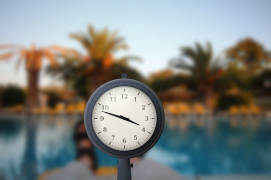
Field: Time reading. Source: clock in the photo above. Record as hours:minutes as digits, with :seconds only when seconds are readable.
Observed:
3:48
